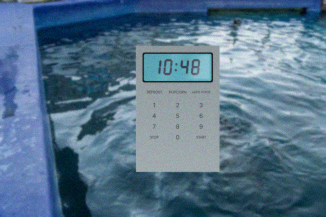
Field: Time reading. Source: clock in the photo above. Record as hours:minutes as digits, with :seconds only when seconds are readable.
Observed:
10:48
